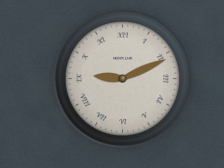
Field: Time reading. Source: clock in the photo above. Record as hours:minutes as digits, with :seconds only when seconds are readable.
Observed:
9:11
